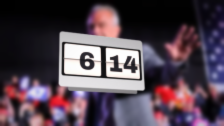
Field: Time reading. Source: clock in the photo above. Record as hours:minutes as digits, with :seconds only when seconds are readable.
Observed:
6:14
